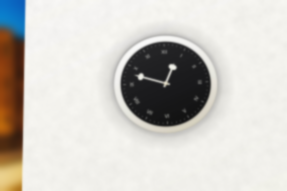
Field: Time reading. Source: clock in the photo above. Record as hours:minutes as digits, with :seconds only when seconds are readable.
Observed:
12:48
